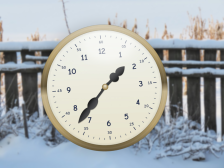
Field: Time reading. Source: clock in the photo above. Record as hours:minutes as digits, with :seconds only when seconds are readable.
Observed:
1:37
